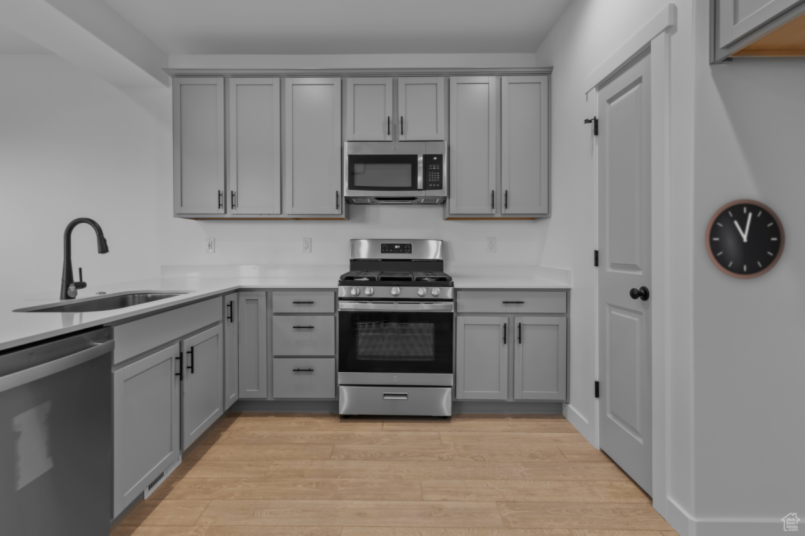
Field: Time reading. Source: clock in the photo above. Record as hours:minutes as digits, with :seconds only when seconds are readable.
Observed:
11:02
